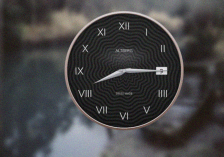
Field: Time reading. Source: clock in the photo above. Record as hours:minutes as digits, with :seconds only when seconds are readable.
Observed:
8:15
